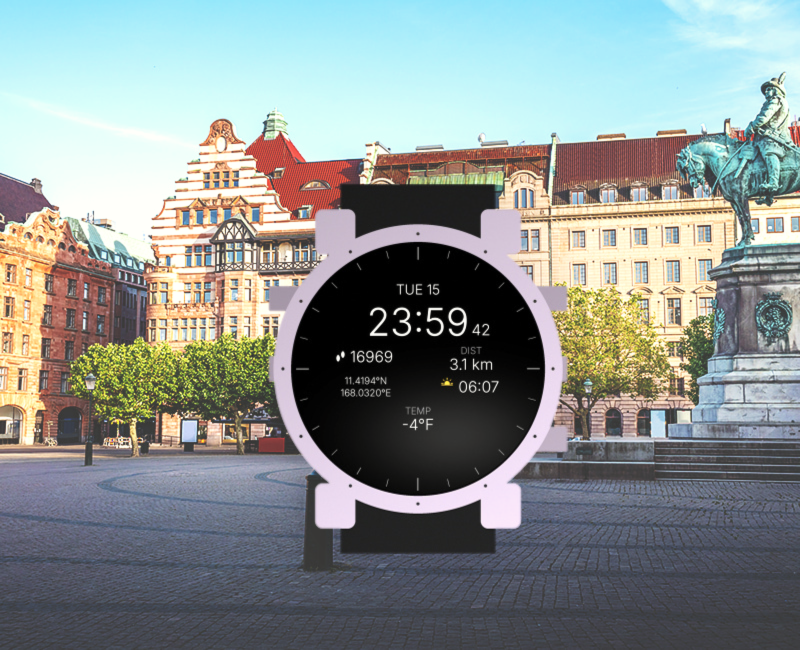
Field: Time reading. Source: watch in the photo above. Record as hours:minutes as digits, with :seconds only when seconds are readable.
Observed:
23:59:42
